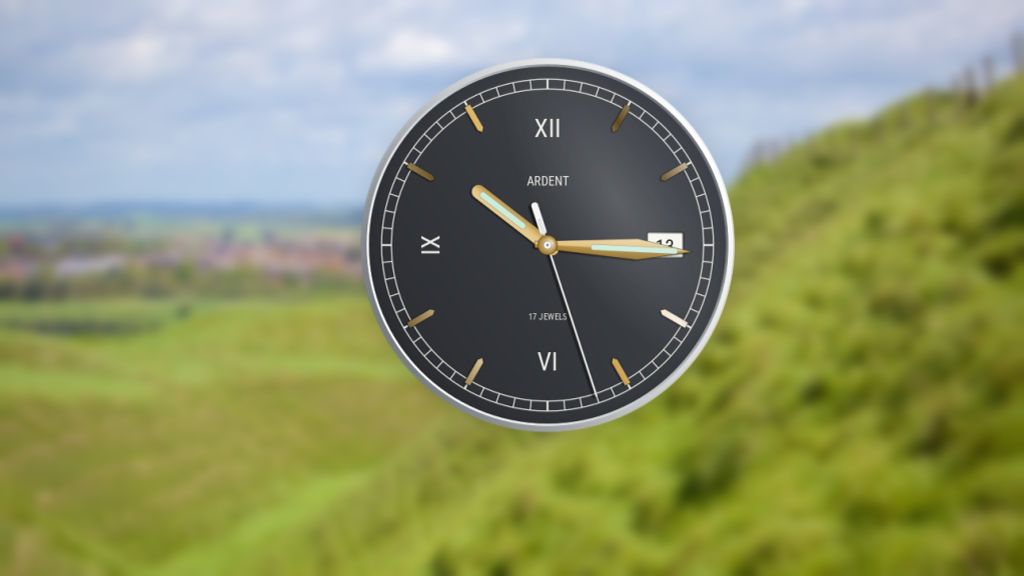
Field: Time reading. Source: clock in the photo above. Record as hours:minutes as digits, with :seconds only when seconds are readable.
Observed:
10:15:27
